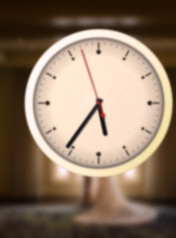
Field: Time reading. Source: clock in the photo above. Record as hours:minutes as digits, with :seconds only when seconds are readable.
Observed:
5:35:57
